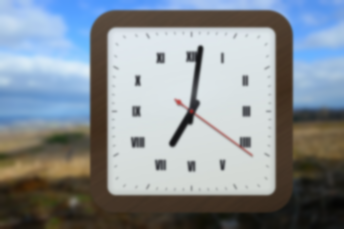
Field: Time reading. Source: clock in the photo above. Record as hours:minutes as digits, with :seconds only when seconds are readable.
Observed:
7:01:21
